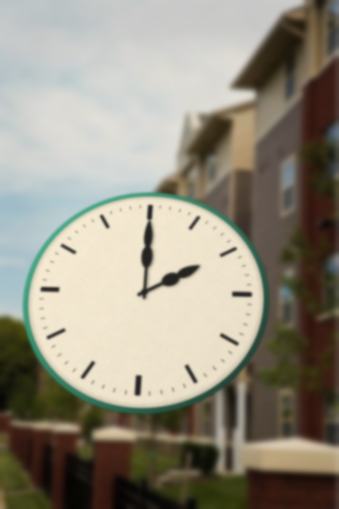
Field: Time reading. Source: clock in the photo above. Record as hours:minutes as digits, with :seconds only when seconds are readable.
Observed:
2:00
